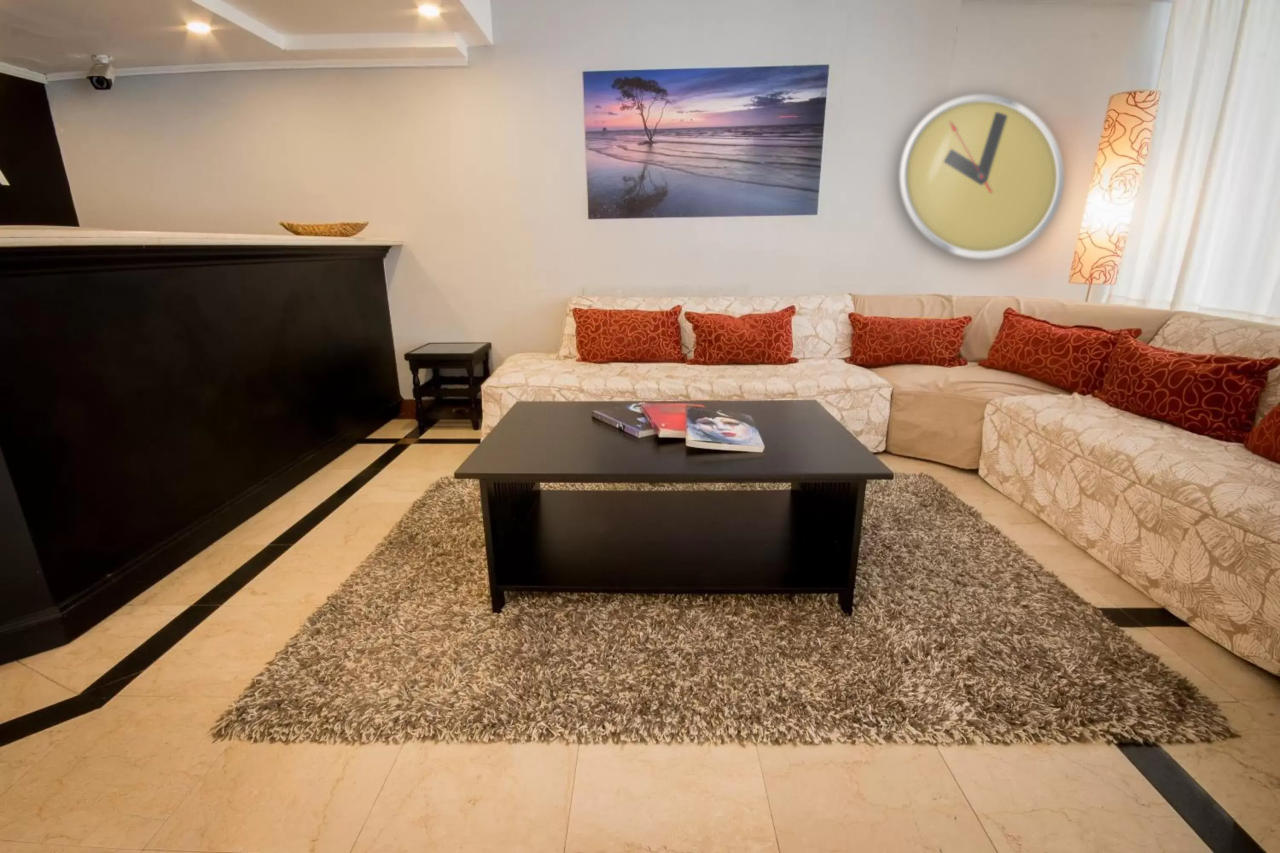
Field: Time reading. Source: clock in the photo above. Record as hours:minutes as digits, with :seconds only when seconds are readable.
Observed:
10:02:55
